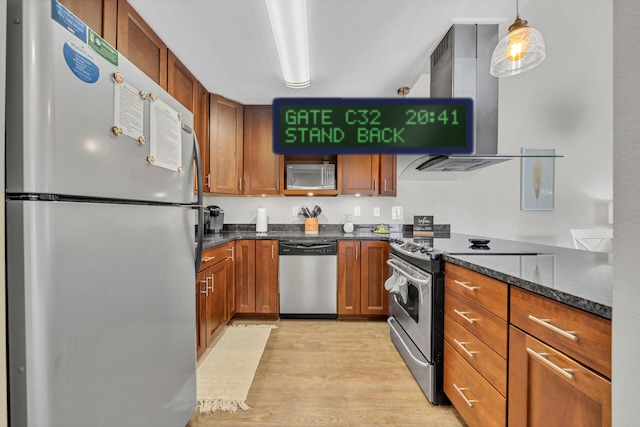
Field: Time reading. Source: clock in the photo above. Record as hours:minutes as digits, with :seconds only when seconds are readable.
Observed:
20:41
